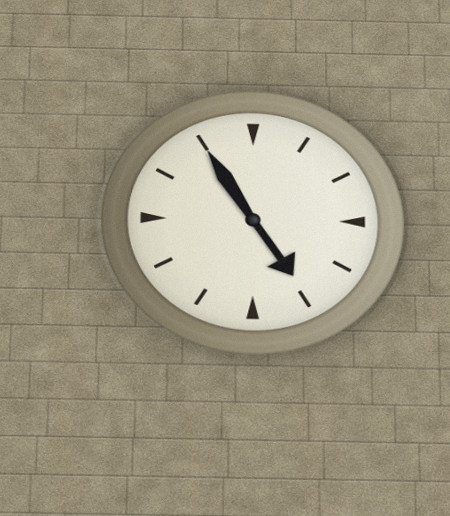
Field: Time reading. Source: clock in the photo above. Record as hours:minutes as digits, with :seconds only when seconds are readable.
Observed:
4:55
